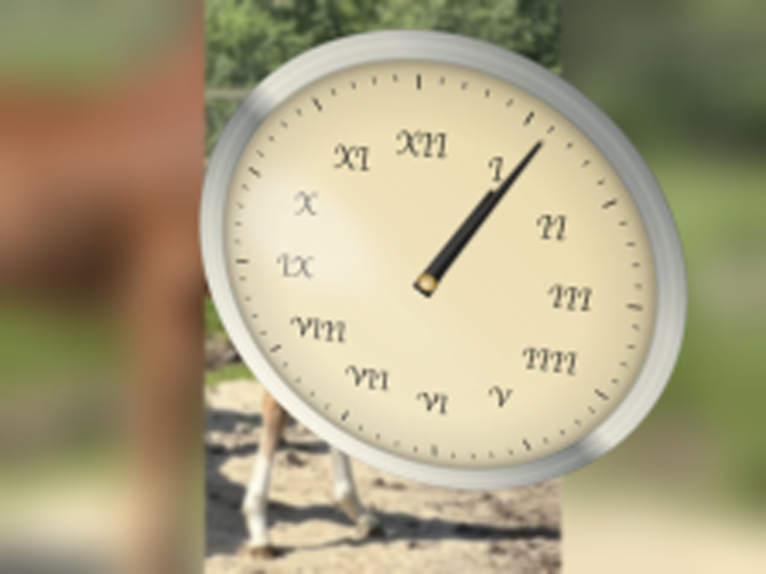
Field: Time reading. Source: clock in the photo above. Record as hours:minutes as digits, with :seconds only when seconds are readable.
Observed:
1:06
